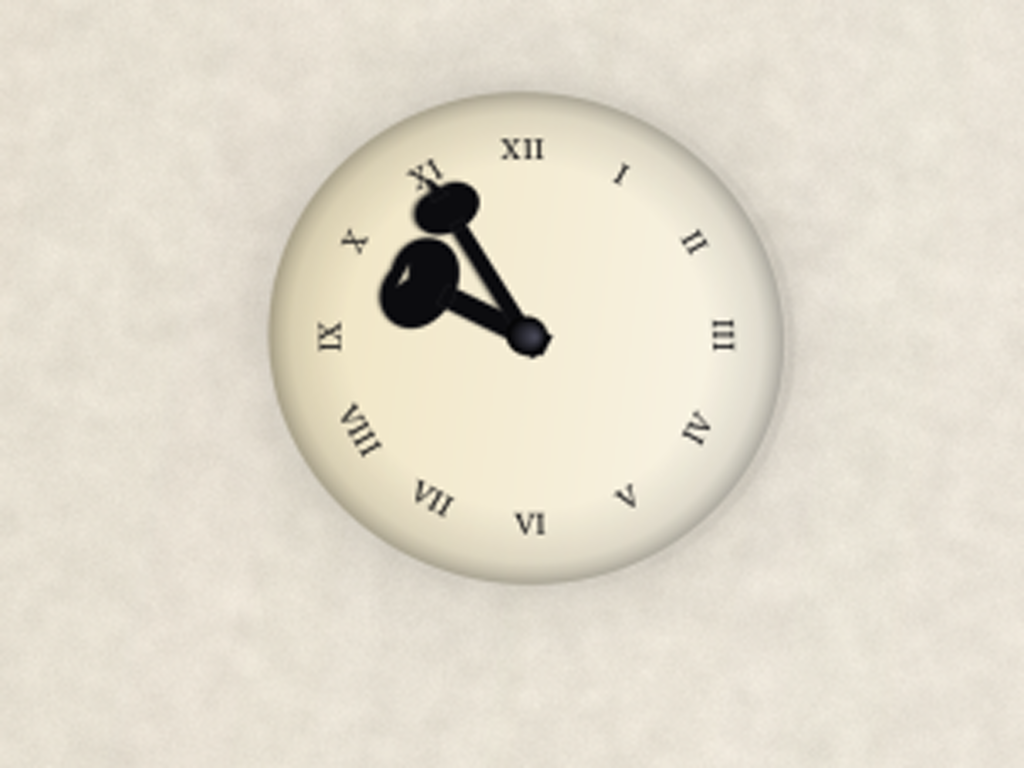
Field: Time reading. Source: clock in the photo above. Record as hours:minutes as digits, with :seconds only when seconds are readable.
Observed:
9:55
